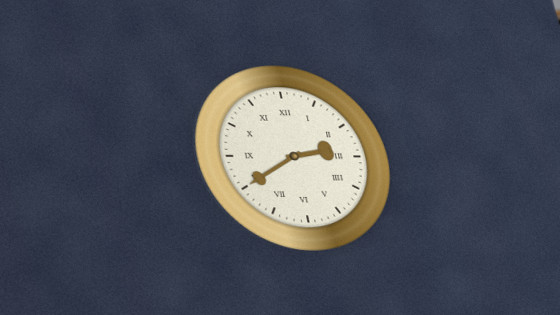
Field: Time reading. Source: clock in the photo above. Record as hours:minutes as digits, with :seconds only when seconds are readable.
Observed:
2:40
